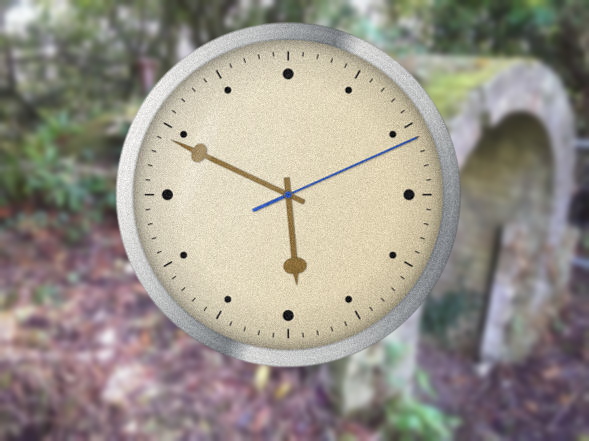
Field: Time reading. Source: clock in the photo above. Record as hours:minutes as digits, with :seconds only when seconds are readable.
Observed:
5:49:11
